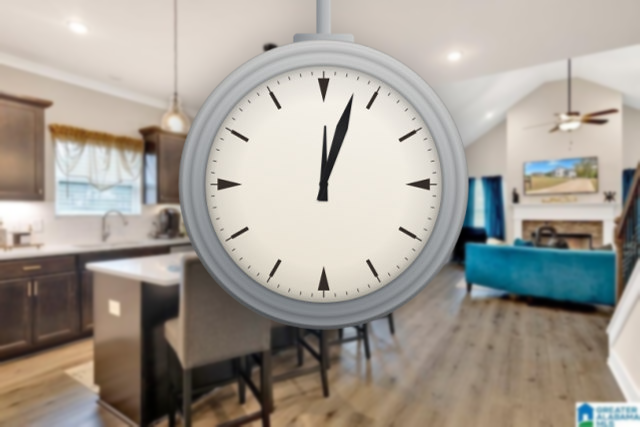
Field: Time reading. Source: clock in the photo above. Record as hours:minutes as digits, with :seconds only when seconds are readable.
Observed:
12:03
